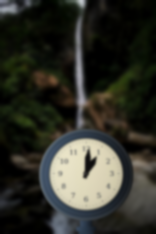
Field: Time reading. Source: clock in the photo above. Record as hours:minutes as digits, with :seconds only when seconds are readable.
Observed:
1:01
